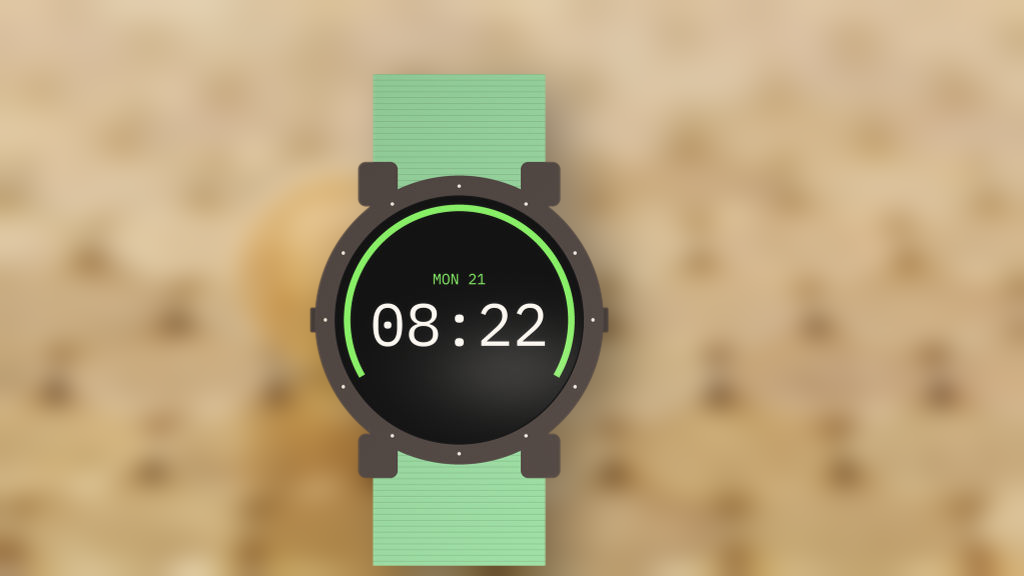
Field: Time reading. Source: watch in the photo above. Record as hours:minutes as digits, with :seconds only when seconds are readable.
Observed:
8:22
